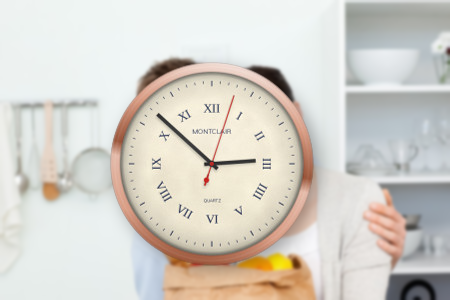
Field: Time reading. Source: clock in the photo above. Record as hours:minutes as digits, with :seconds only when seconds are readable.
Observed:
2:52:03
